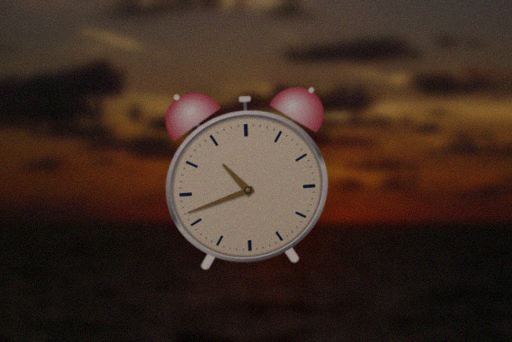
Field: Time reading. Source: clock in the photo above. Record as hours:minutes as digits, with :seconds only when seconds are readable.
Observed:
10:42
